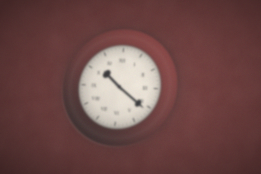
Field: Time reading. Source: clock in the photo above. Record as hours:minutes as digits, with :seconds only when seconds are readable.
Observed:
10:21
